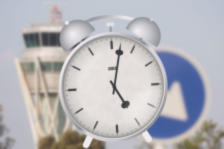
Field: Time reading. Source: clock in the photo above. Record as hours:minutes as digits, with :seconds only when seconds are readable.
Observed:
5:02
